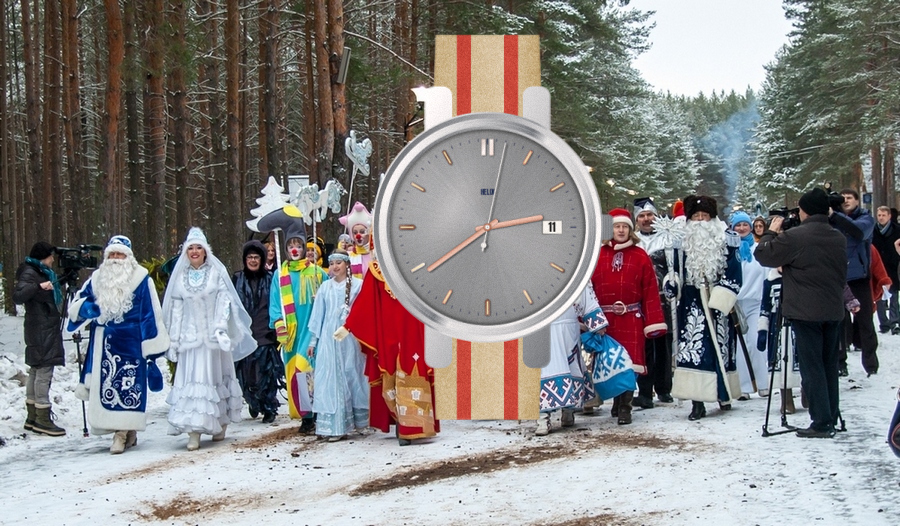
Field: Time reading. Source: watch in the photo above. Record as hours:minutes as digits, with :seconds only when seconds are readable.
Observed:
2:39:02
